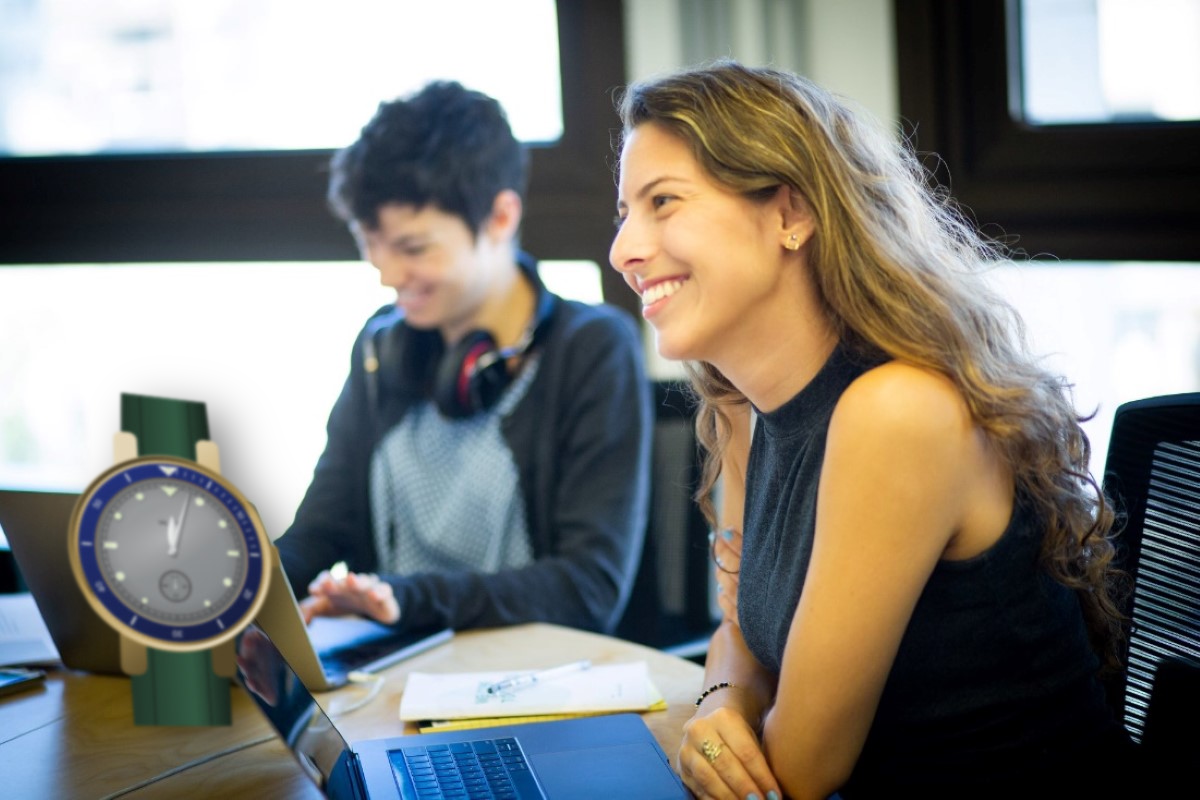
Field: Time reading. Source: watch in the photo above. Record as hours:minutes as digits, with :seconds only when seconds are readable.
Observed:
12:03
